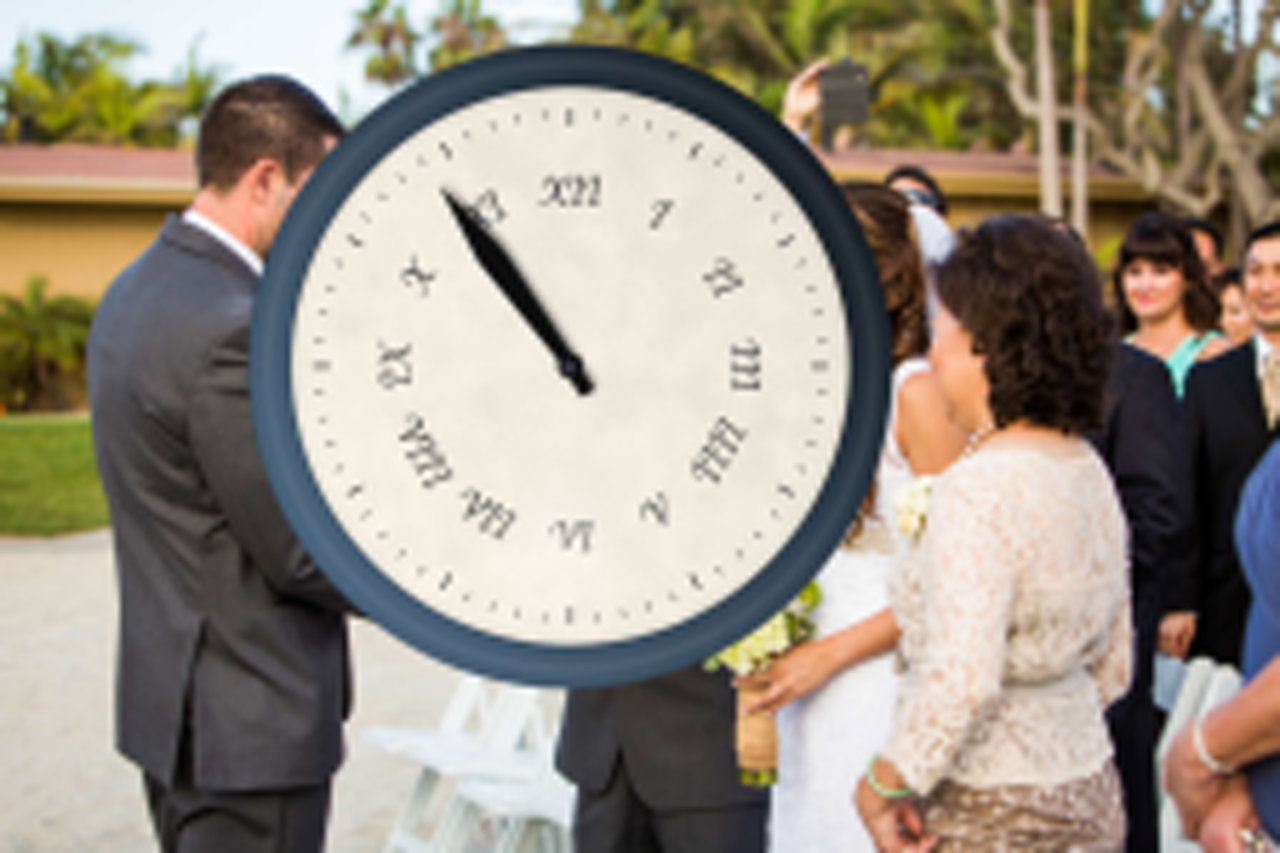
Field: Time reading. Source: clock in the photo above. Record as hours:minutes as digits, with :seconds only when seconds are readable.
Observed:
10:54
